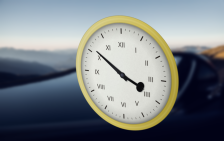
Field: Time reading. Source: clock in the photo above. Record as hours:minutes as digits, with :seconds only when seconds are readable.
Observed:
3:51
